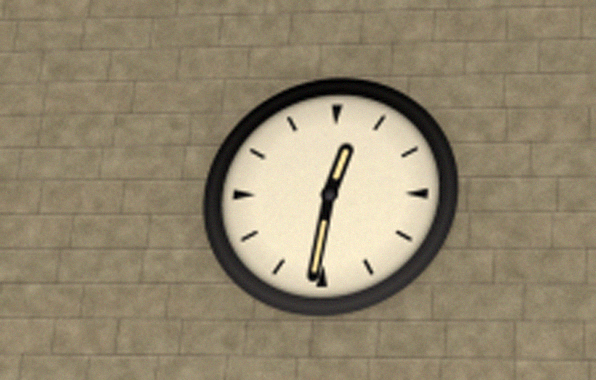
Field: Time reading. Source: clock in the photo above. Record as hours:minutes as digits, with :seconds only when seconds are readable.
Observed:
12:31
